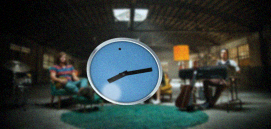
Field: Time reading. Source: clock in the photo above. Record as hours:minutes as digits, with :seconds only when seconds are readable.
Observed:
8:14
